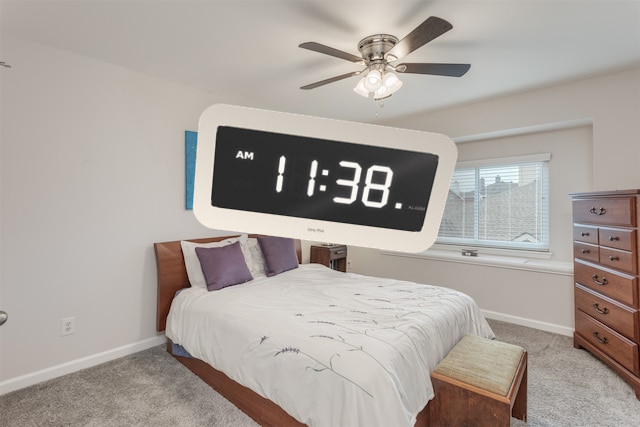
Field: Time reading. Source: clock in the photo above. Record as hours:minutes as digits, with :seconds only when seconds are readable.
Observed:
11:38
